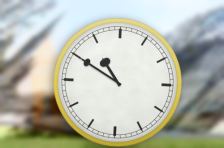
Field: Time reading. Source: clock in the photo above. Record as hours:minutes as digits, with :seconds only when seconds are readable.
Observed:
10:50
